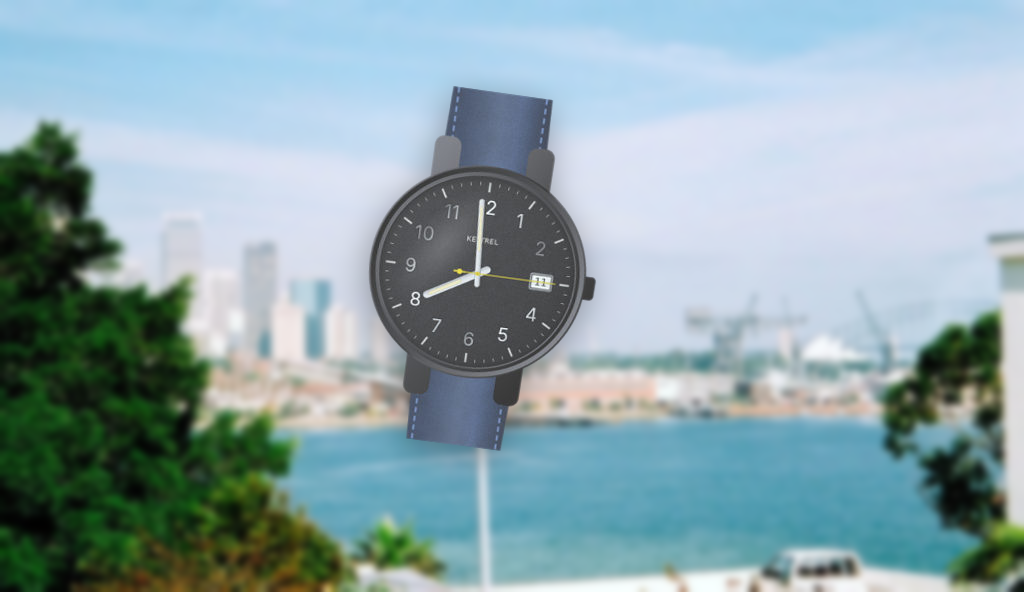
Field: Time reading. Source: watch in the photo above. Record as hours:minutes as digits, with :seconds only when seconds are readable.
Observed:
7:59:15
